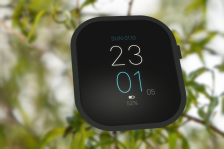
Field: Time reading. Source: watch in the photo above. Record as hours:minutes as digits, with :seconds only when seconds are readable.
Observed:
23:01:05
